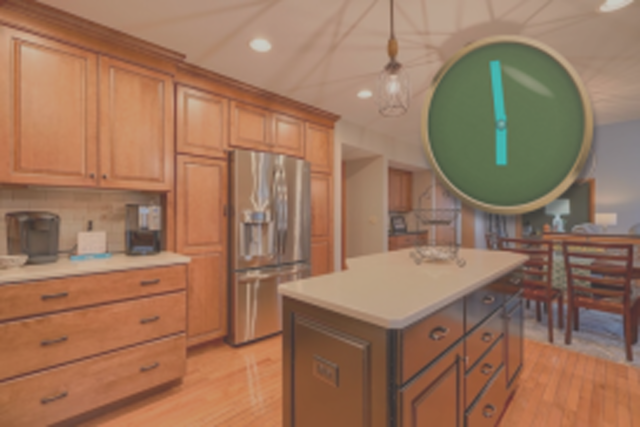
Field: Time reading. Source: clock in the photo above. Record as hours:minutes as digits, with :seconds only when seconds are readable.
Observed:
5:59
